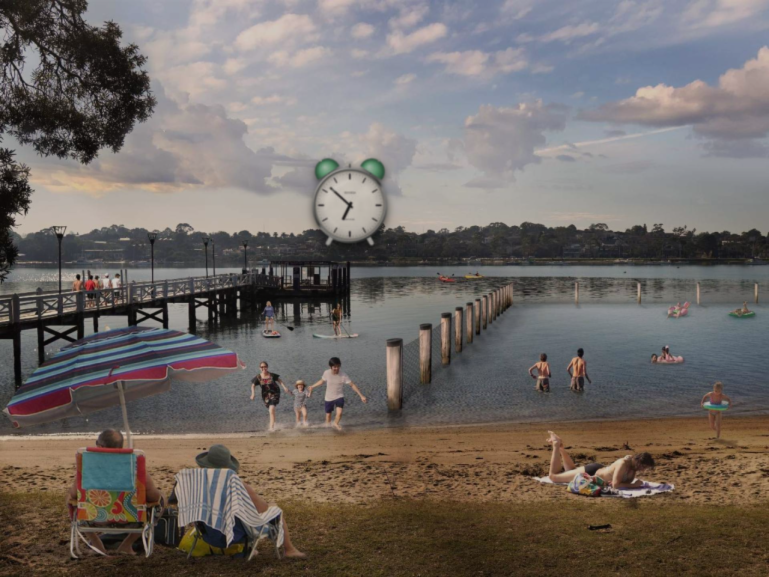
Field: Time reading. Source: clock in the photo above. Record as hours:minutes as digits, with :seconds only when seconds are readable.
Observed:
6:52
